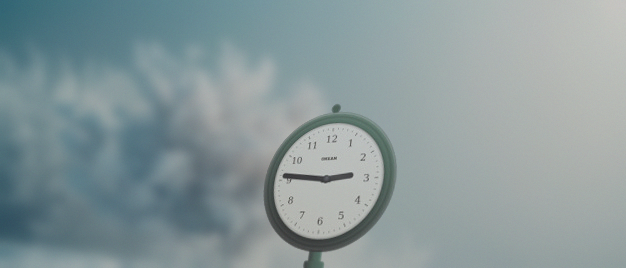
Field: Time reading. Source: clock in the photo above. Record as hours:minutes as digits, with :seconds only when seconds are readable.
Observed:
2:46
